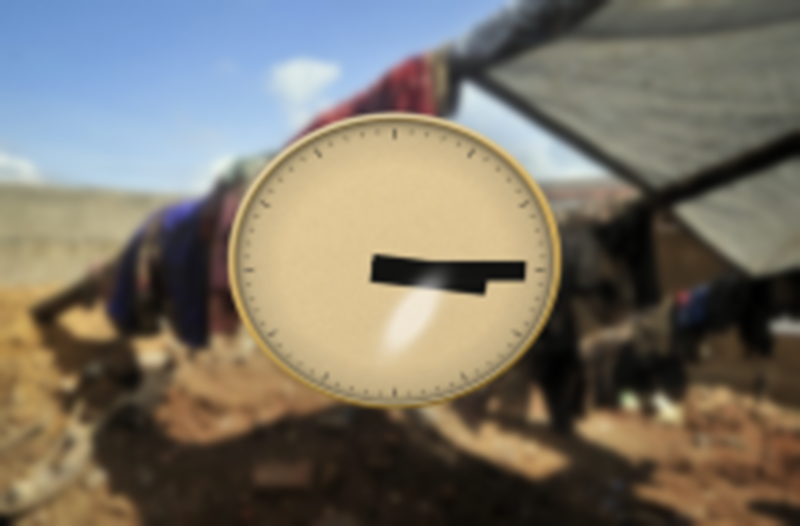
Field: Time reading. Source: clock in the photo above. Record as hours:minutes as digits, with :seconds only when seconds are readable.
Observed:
3:15
